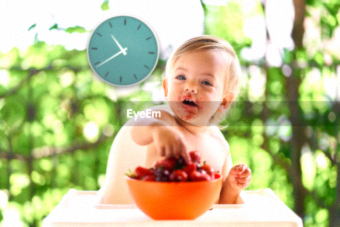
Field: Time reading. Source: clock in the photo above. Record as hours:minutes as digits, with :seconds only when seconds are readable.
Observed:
10:39
